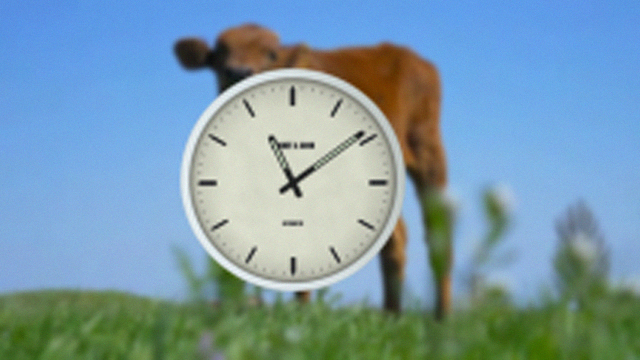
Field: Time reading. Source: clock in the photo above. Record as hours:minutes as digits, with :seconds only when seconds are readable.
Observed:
11:09
